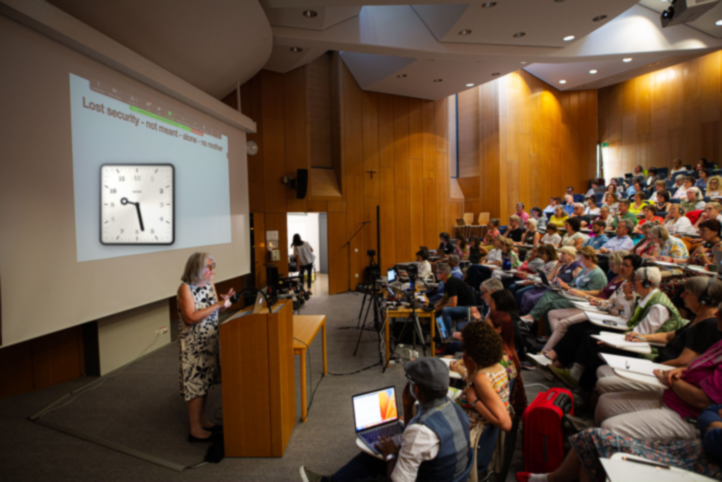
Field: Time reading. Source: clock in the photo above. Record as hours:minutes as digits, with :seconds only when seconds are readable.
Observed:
9:28
